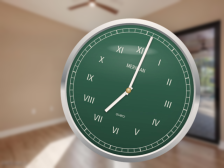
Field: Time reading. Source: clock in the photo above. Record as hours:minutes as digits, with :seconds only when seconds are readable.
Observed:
7:01
